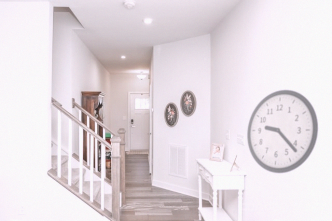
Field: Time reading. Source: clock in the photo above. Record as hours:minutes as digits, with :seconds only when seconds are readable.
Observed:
9:22
